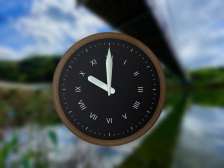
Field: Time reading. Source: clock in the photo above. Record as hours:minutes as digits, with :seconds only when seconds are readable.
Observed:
10:00
